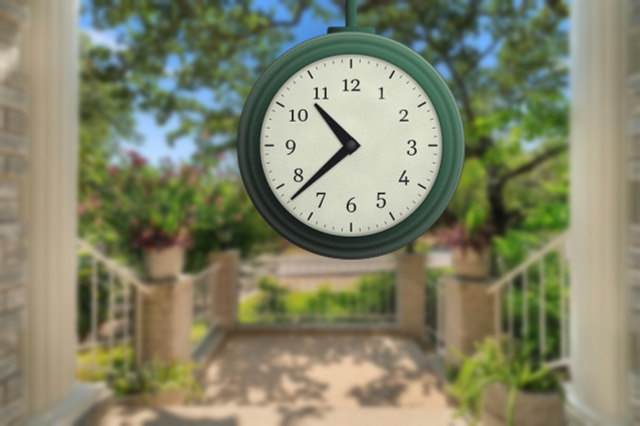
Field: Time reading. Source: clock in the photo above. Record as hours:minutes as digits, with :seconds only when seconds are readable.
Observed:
10:38
